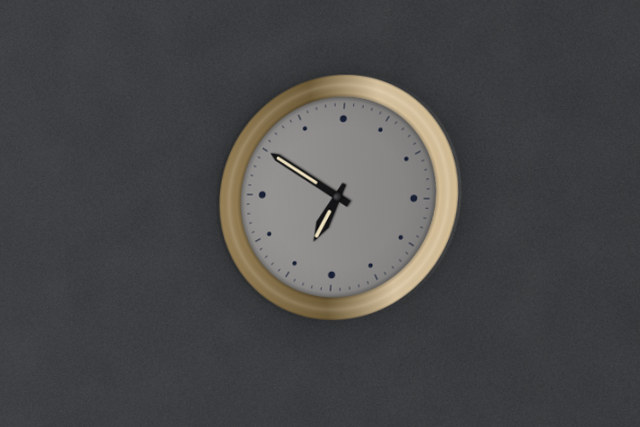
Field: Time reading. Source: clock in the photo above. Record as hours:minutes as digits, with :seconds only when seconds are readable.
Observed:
6:50
